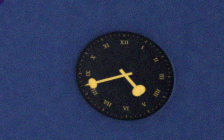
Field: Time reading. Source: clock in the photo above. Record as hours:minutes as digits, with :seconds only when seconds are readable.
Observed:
4:42
